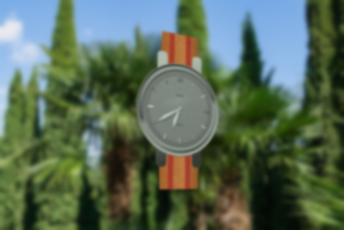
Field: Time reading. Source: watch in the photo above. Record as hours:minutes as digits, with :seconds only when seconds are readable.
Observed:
6:40
